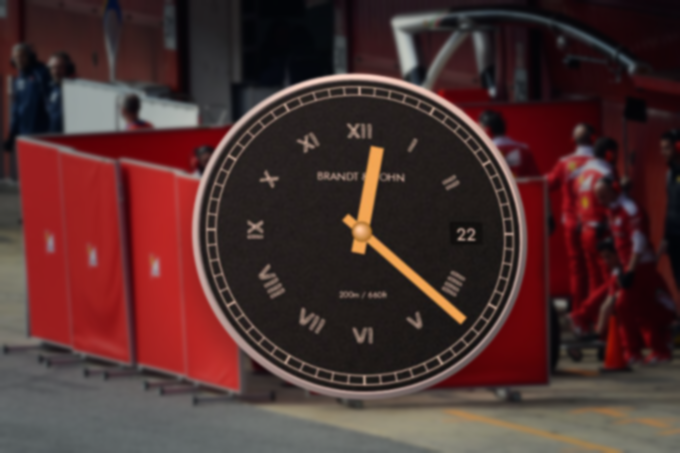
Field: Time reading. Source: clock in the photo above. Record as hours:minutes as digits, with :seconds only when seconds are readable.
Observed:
12:22
